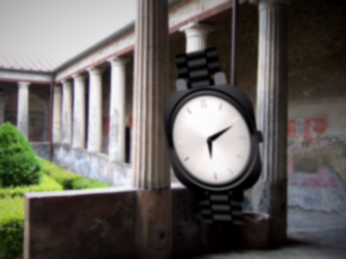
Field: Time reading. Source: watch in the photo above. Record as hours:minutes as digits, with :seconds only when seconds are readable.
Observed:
6:11
